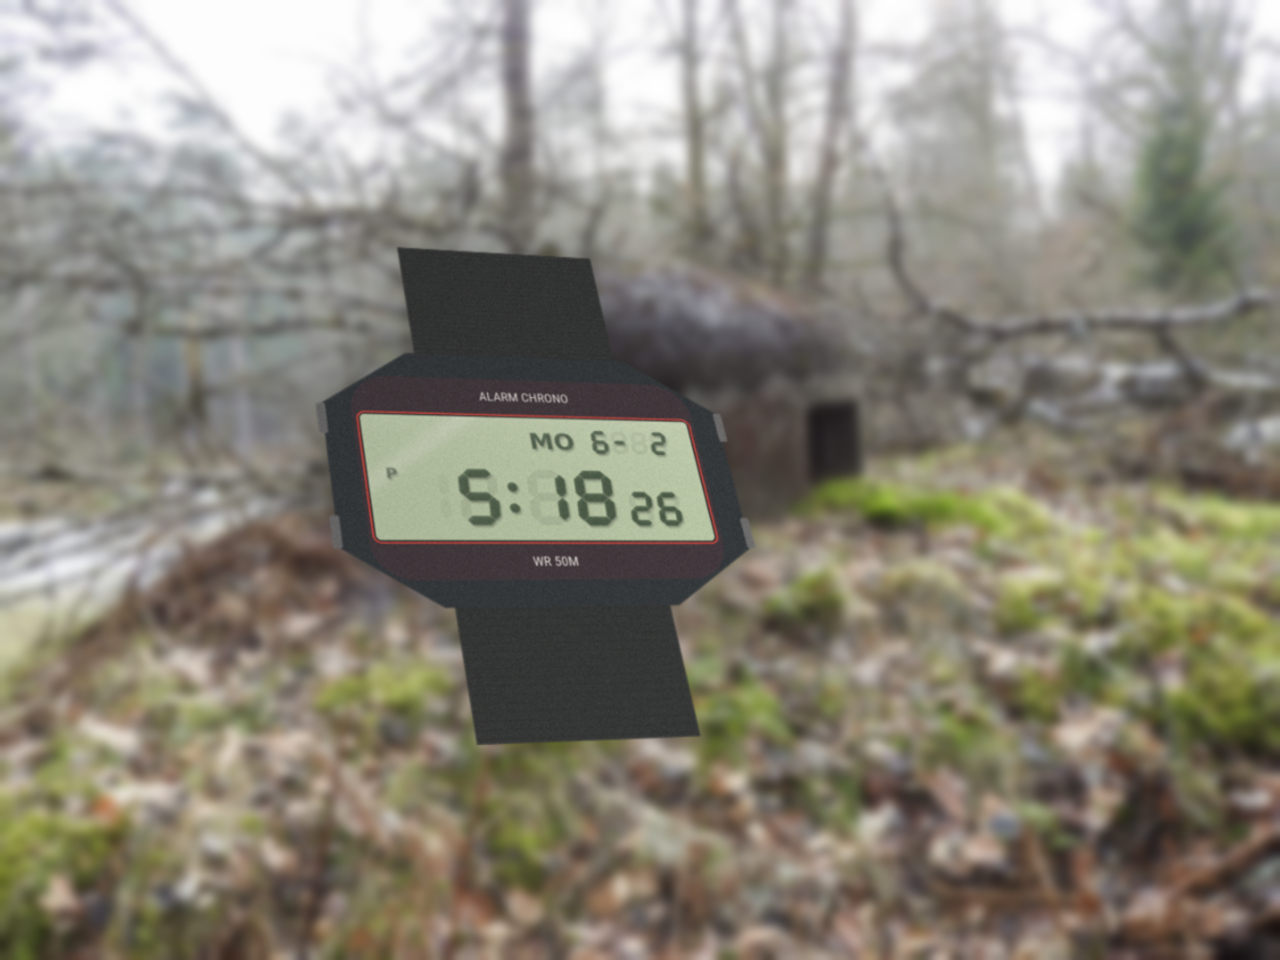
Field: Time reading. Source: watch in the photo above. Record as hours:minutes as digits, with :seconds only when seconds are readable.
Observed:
5:18:26
